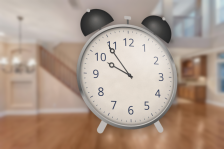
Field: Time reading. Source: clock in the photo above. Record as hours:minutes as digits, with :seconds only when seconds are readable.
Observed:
9:54
